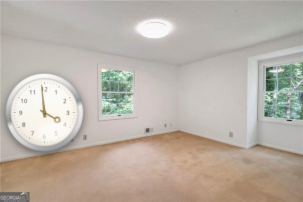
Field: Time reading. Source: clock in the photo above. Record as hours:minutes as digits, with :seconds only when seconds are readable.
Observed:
3:59
